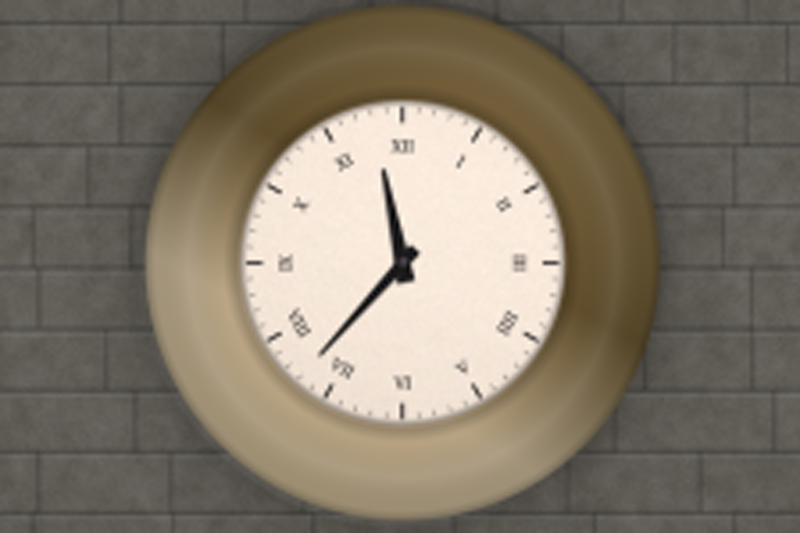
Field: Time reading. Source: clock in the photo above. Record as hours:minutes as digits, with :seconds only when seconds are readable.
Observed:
11:37
